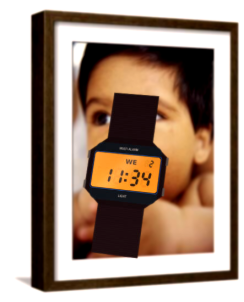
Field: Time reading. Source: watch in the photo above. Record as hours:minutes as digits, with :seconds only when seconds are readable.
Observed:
11:34
